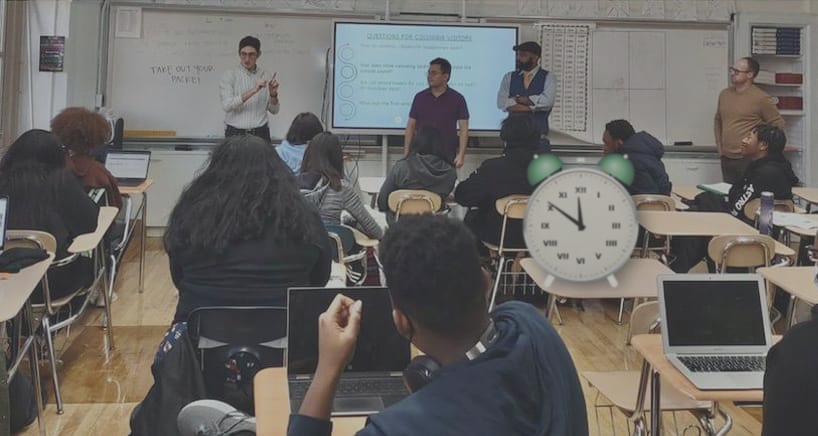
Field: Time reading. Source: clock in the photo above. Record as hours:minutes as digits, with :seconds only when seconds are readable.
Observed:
11:51
